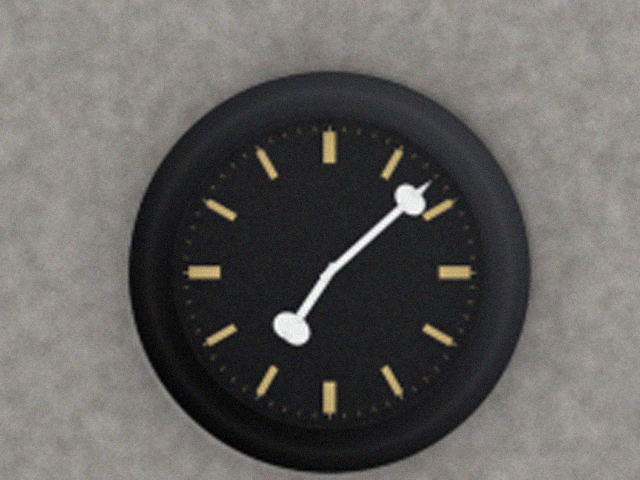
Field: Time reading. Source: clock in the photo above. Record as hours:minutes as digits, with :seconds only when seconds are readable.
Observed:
7:08
